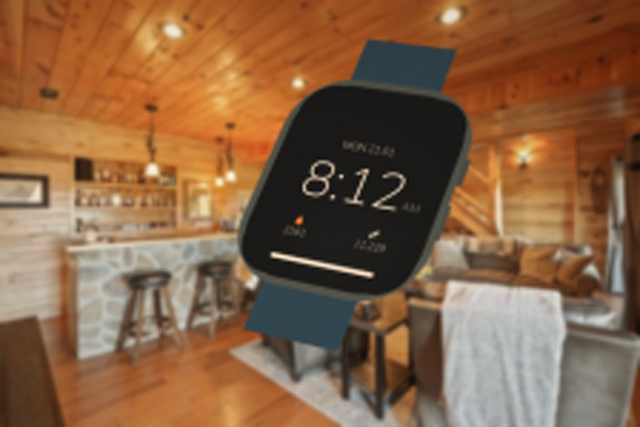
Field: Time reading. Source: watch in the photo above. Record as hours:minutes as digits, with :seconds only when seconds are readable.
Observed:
8:12
